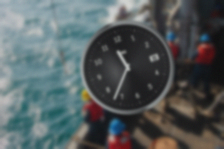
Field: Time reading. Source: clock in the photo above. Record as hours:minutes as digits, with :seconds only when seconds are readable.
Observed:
11:37
